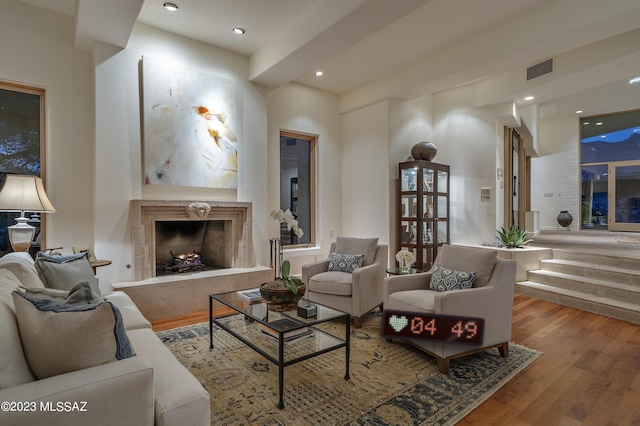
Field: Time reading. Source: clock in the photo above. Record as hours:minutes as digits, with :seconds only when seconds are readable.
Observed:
4:49
